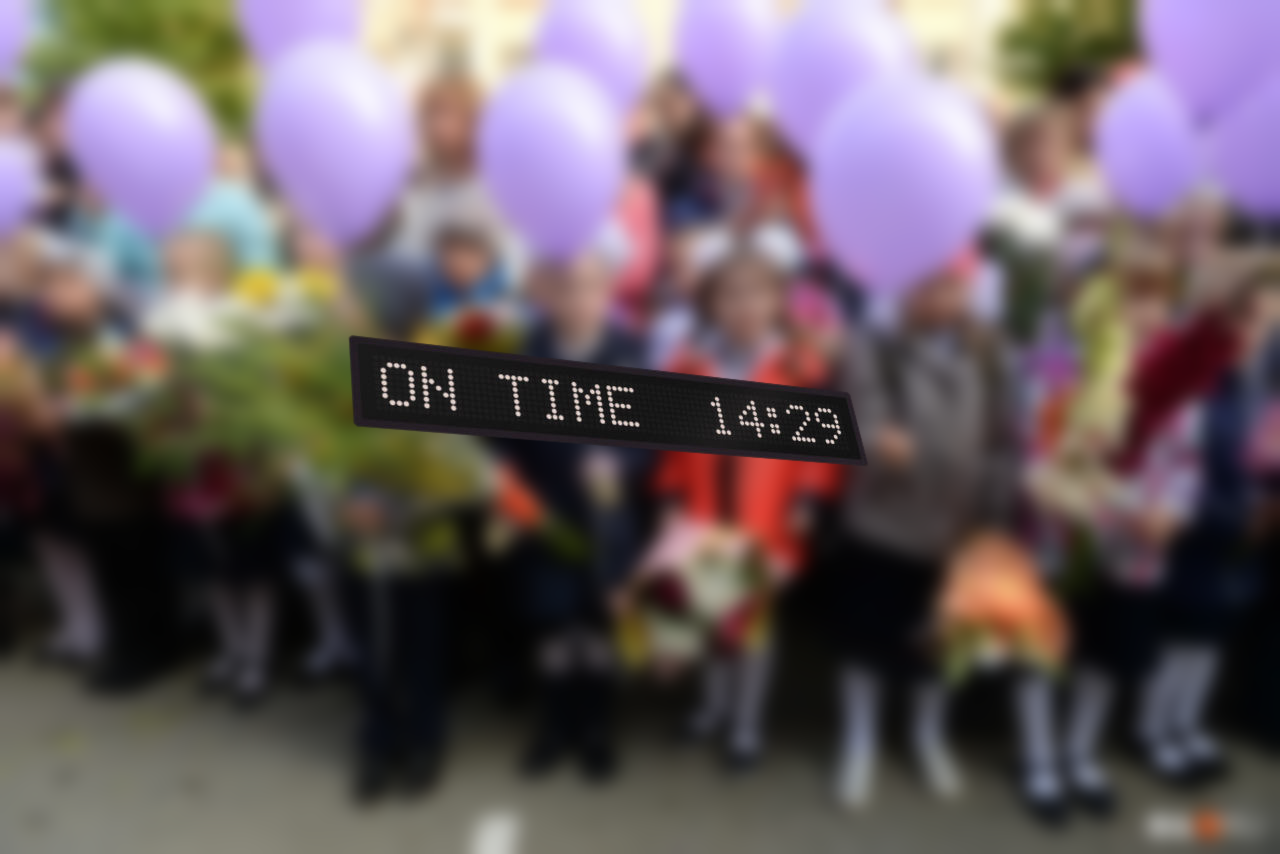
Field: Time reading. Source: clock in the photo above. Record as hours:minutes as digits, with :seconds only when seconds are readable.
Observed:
14:29
